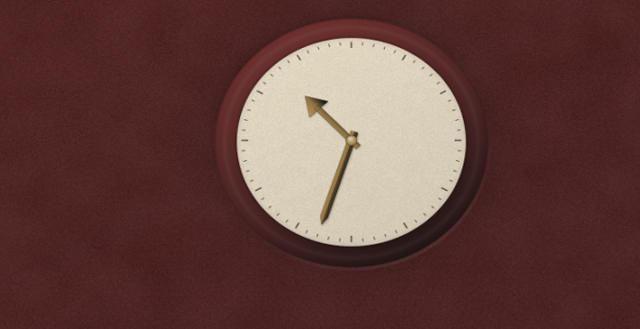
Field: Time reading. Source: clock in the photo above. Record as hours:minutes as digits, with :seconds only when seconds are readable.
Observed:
10:33
